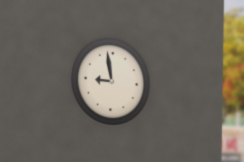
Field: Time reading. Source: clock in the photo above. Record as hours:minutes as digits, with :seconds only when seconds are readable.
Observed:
8:58
